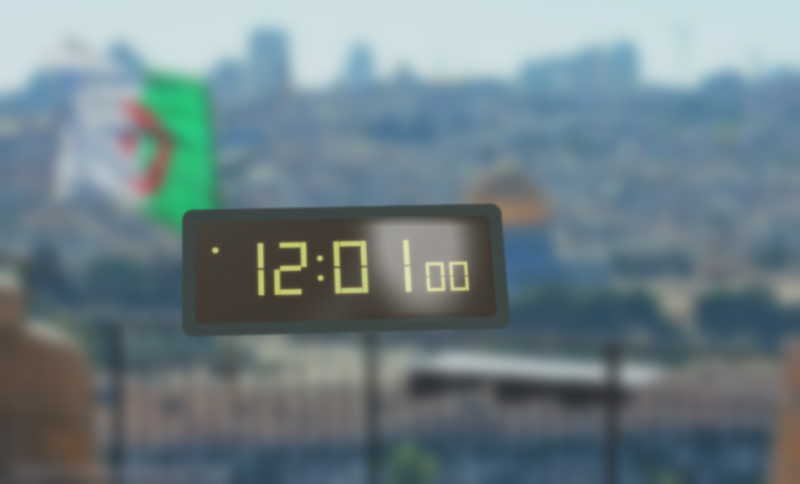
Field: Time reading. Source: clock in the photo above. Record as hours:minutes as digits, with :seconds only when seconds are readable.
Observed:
12:01:00
